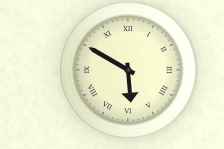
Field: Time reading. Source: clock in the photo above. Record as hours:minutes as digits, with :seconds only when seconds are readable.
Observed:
5:50
